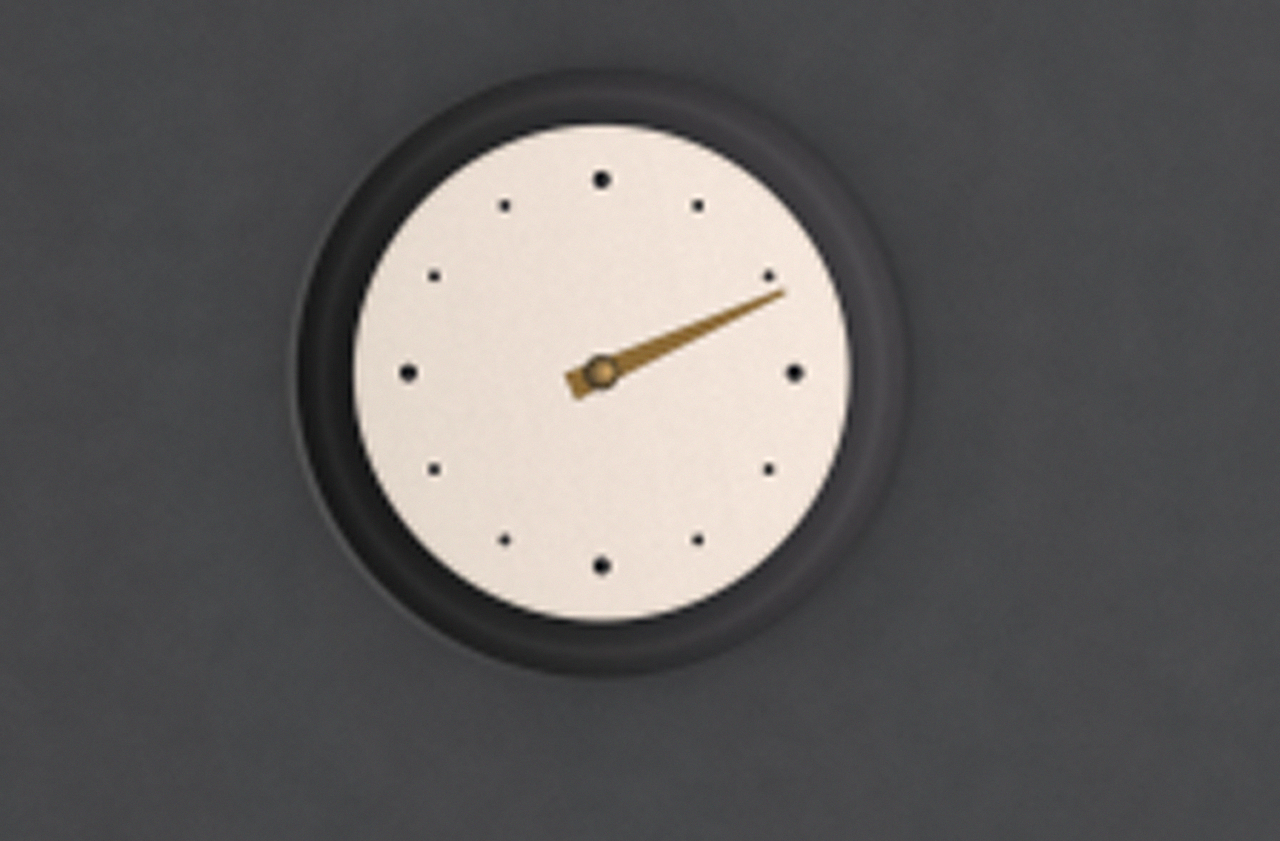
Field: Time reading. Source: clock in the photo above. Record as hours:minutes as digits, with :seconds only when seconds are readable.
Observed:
2:11
